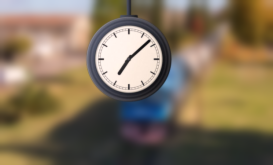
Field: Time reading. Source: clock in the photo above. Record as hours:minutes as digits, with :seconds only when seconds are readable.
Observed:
7:08
